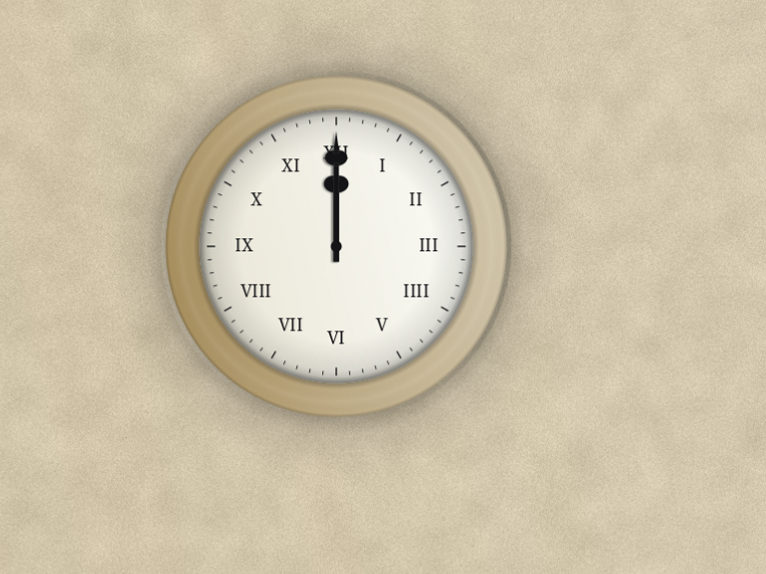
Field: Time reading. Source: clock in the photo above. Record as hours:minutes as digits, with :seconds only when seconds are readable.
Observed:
12:00
